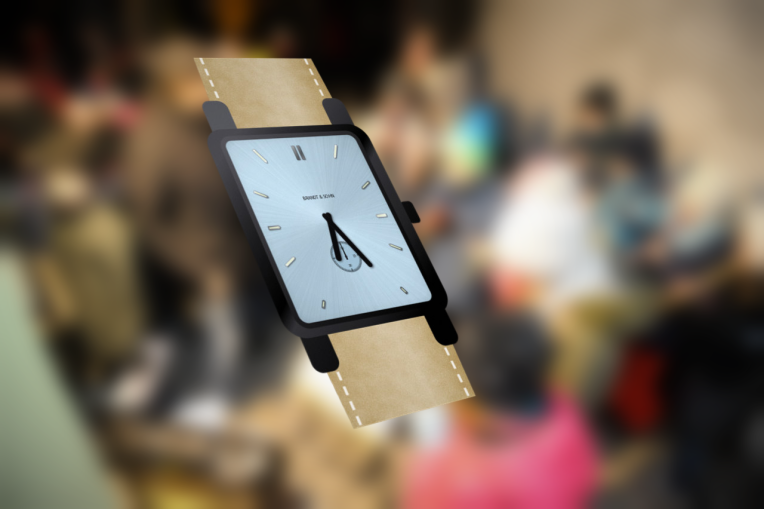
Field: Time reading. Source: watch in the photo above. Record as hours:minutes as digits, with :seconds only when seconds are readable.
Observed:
6:26
